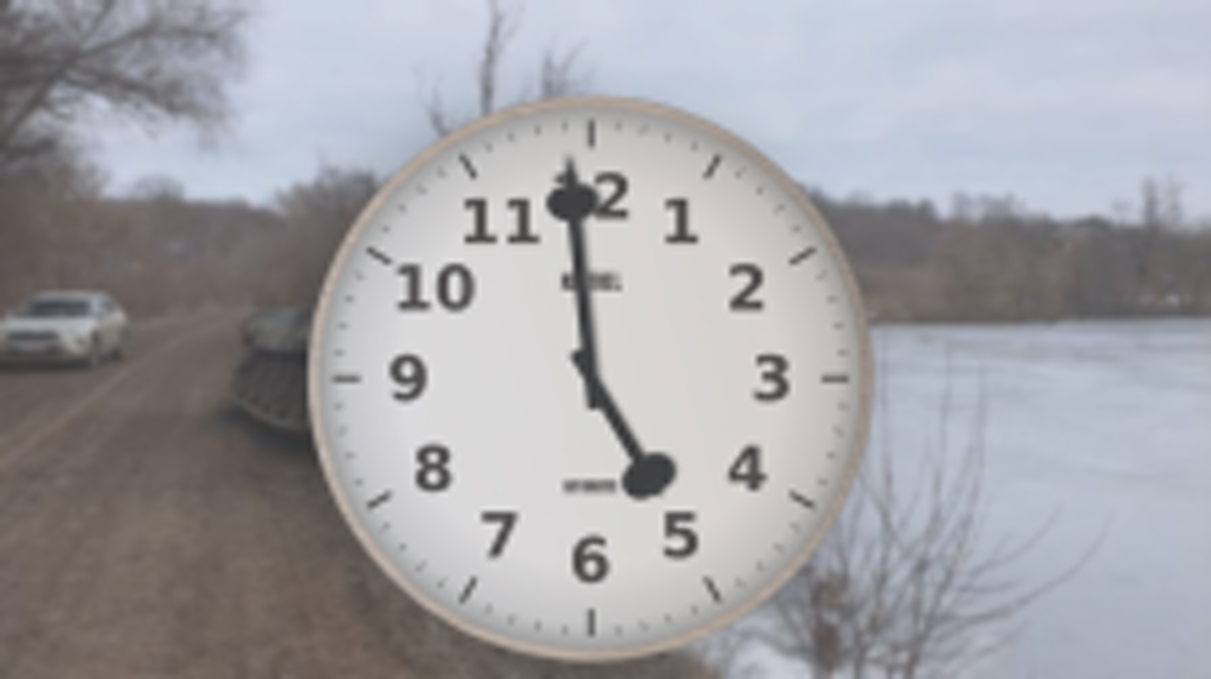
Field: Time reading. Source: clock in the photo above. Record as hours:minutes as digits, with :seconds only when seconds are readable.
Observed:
4:59
